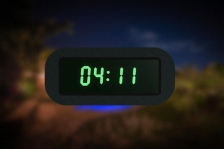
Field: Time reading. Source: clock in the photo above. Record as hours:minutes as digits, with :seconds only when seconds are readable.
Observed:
4:11
